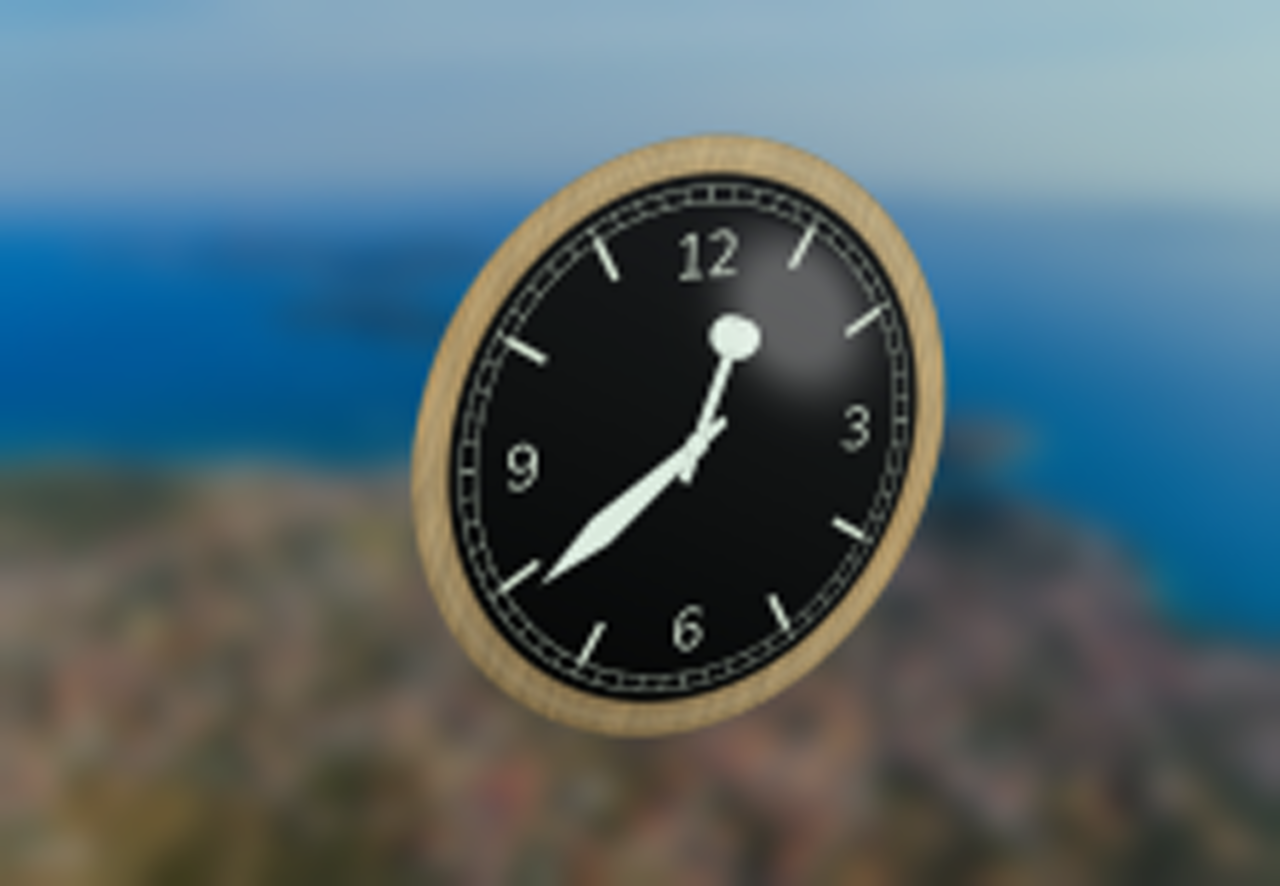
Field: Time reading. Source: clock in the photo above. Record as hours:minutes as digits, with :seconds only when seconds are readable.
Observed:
12:39
